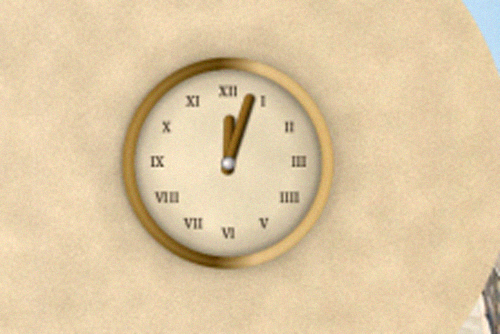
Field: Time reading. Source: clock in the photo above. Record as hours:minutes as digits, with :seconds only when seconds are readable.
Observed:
12:03
